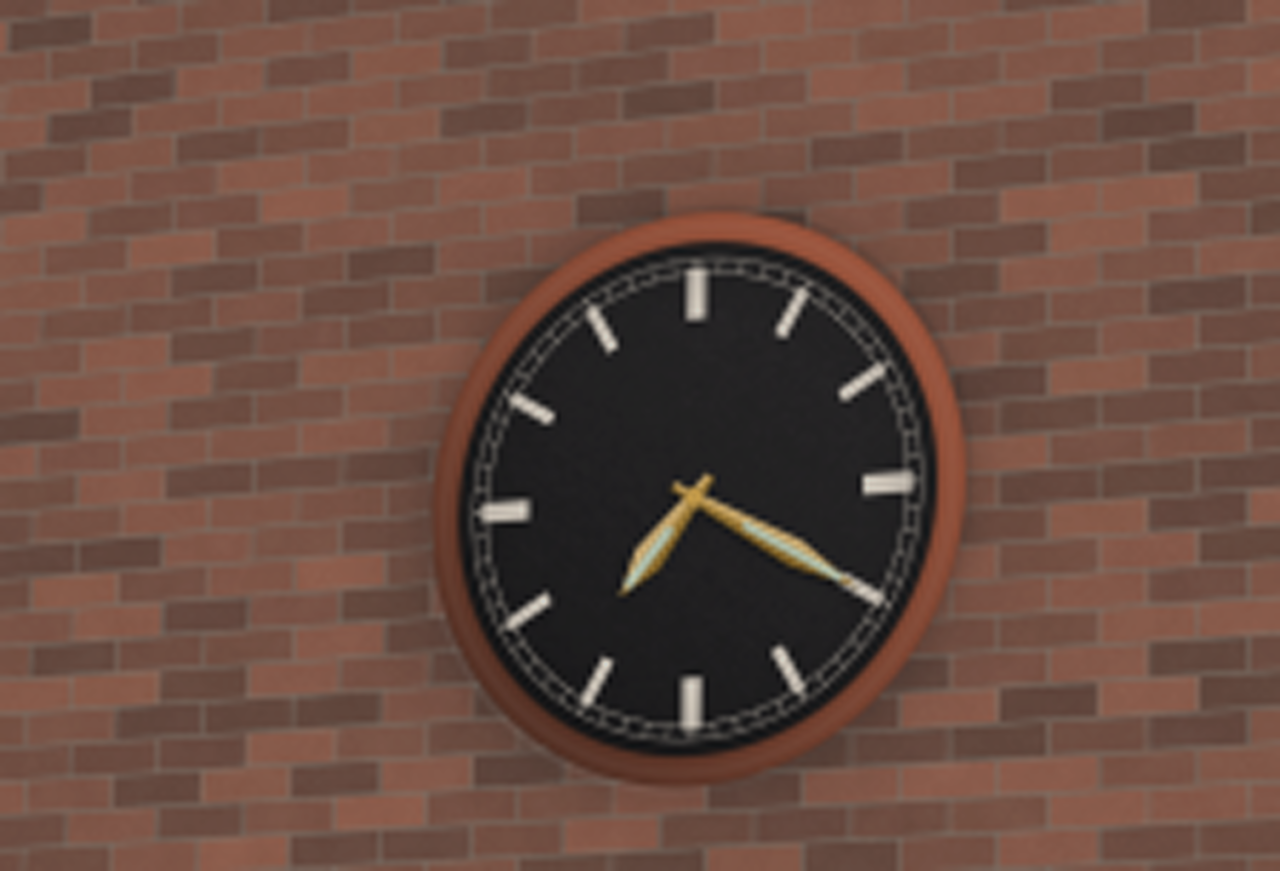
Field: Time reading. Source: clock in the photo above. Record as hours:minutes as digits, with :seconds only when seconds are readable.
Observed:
7:20
